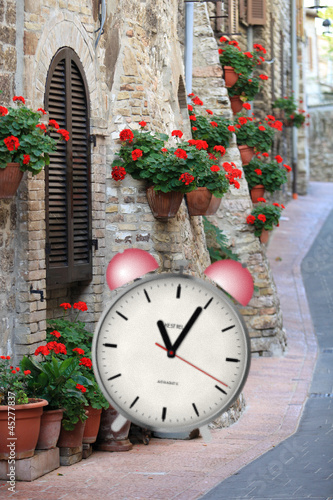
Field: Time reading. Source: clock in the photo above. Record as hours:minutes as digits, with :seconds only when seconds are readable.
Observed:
11:04:19
